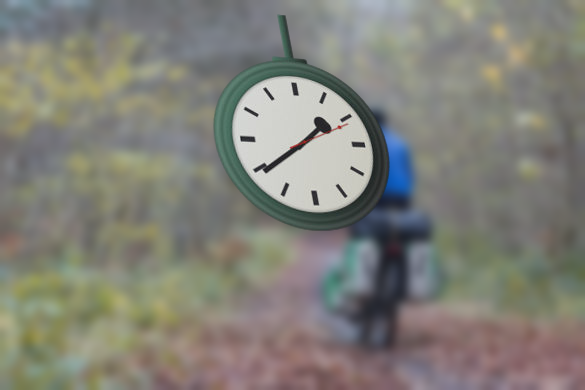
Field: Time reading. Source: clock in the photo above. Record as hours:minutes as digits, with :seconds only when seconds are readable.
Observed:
1:39:11
